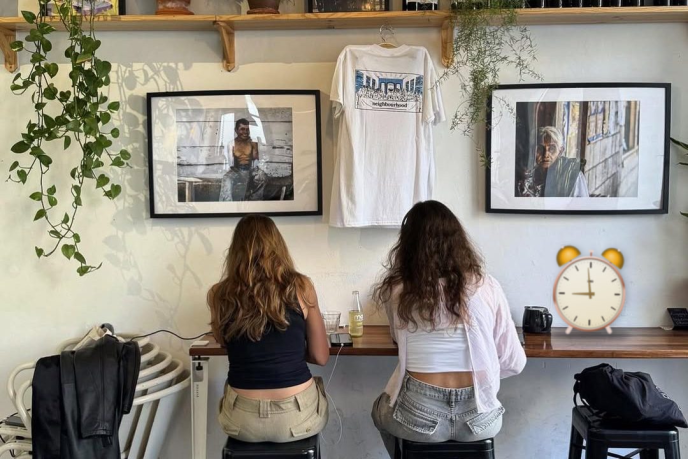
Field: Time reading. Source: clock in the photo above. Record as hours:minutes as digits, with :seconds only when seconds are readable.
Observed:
8:59
